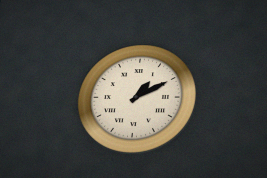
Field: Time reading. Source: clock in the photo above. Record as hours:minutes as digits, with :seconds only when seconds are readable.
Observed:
1:10
